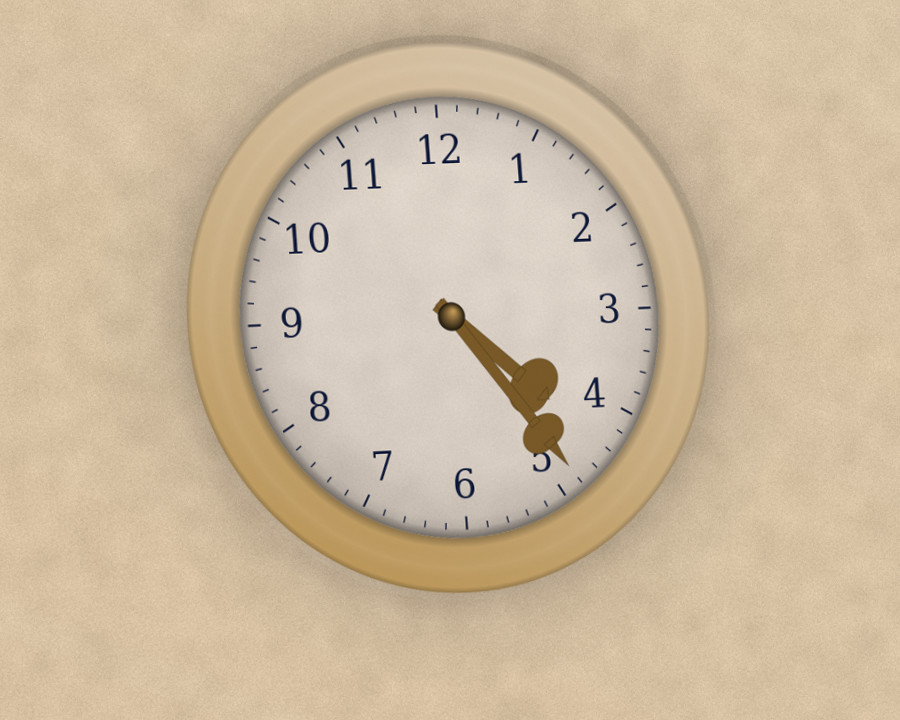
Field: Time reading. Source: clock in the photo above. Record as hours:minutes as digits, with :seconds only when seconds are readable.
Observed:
4:24
